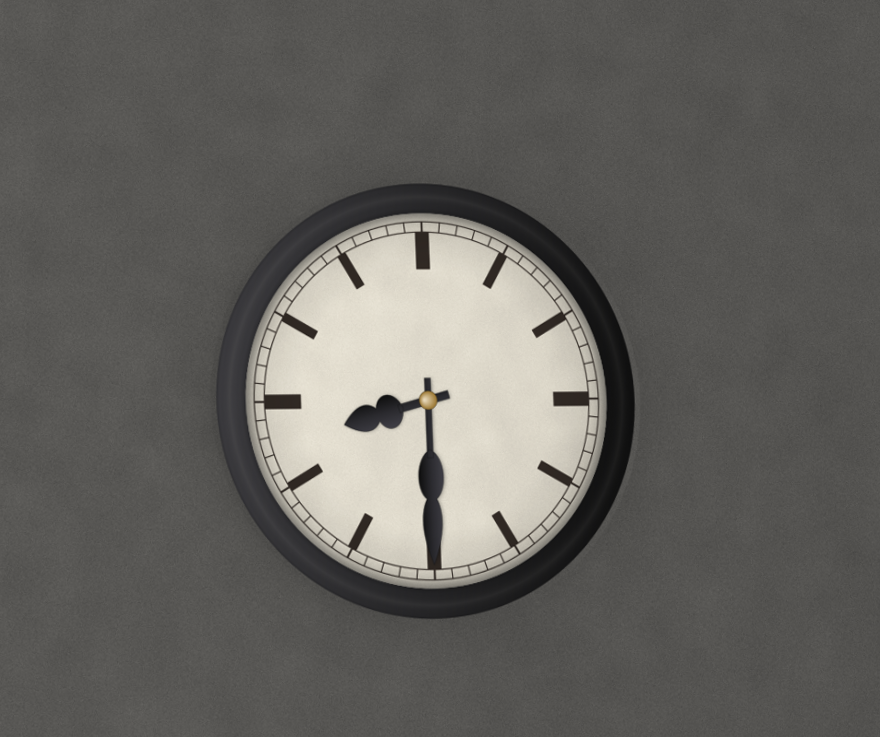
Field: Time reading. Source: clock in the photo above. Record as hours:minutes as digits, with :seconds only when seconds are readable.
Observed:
8:30
